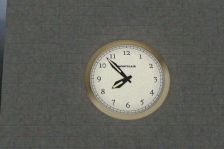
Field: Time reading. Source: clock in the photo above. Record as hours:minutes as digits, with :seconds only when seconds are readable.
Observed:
7:53
